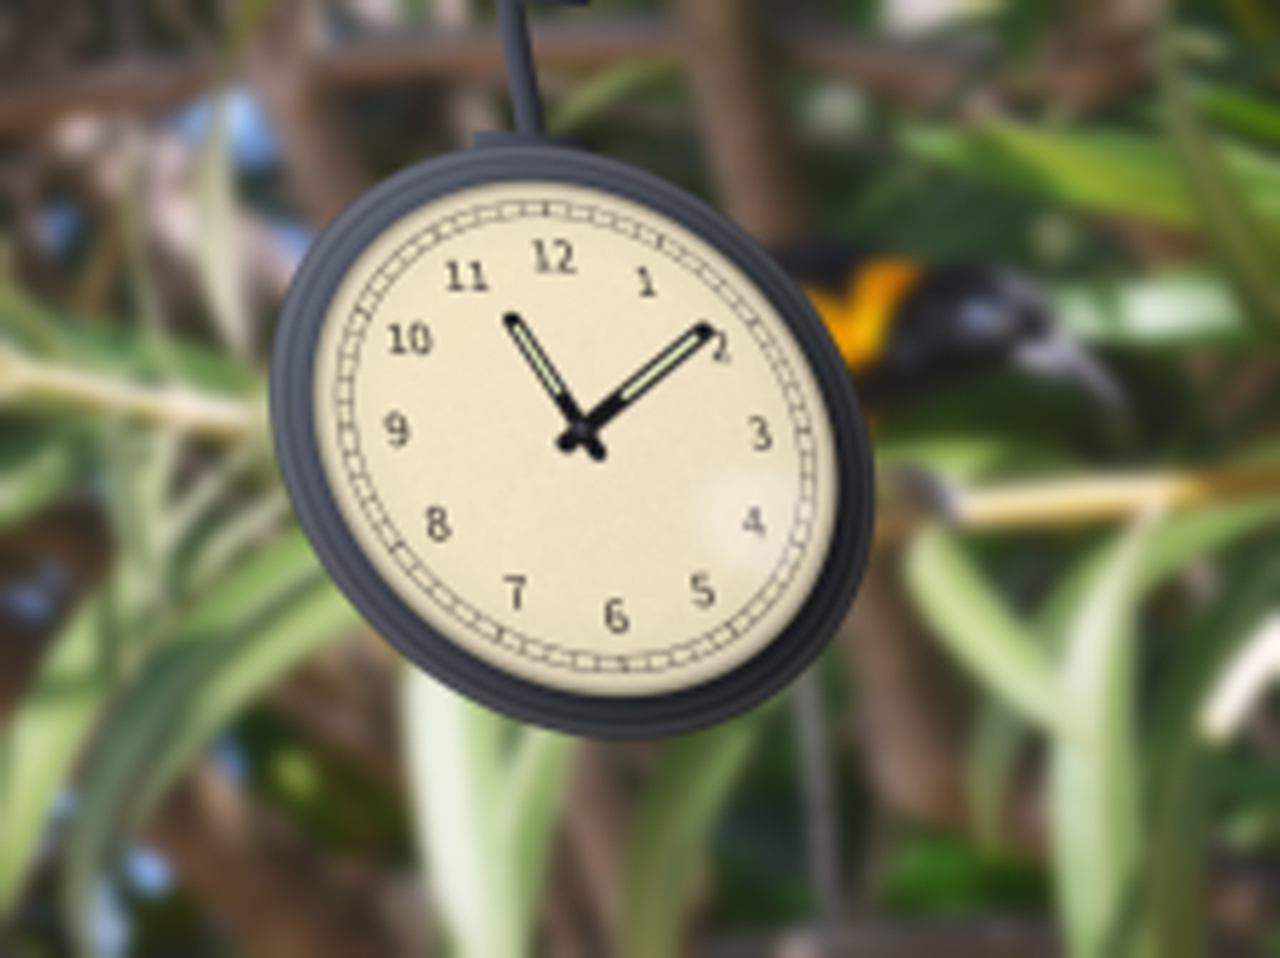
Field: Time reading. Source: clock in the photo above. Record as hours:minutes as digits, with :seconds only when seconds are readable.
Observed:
11:09
